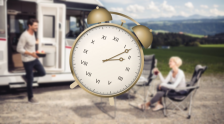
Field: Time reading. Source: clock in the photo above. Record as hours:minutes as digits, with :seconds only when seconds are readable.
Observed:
2:07
